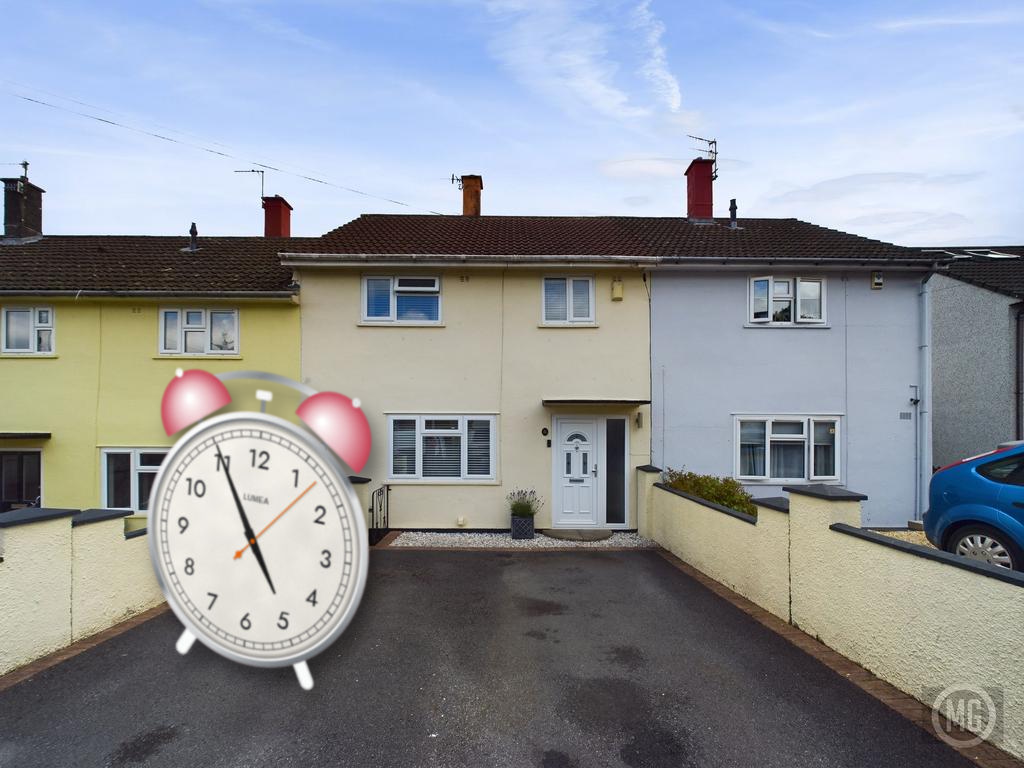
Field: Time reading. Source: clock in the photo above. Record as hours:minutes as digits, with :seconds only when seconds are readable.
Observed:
4:55:07
